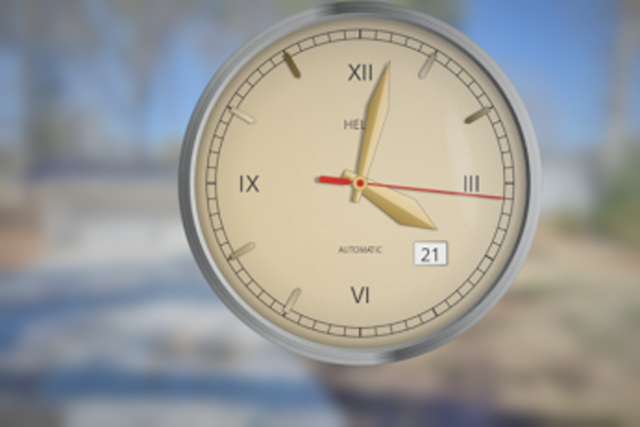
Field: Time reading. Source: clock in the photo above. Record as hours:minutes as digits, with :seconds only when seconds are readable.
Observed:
4:02:16
